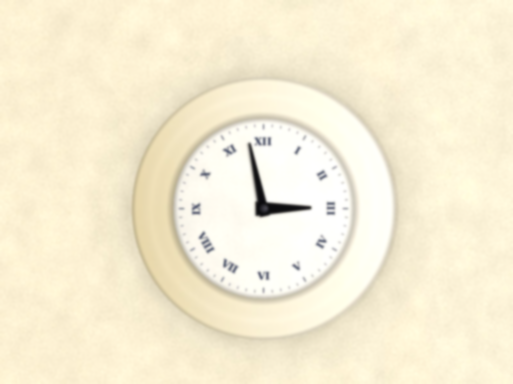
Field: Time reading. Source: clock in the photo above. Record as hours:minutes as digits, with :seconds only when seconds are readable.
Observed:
2:58
